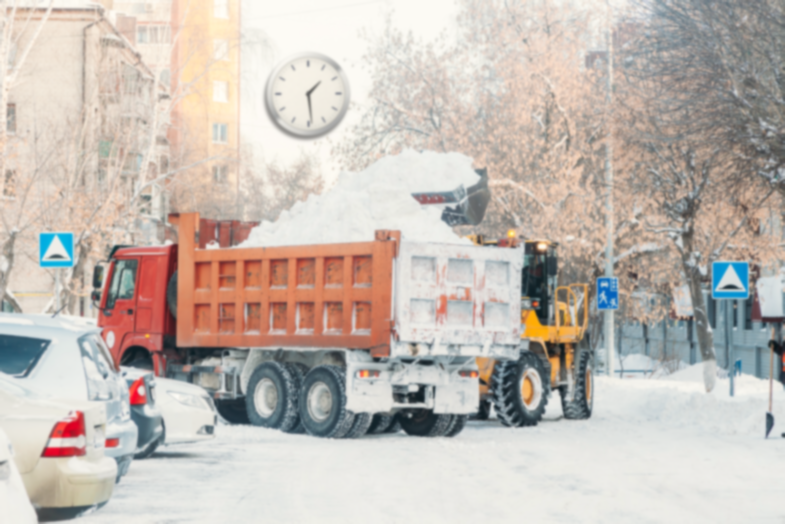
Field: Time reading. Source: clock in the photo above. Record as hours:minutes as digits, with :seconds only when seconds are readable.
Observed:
1:29
